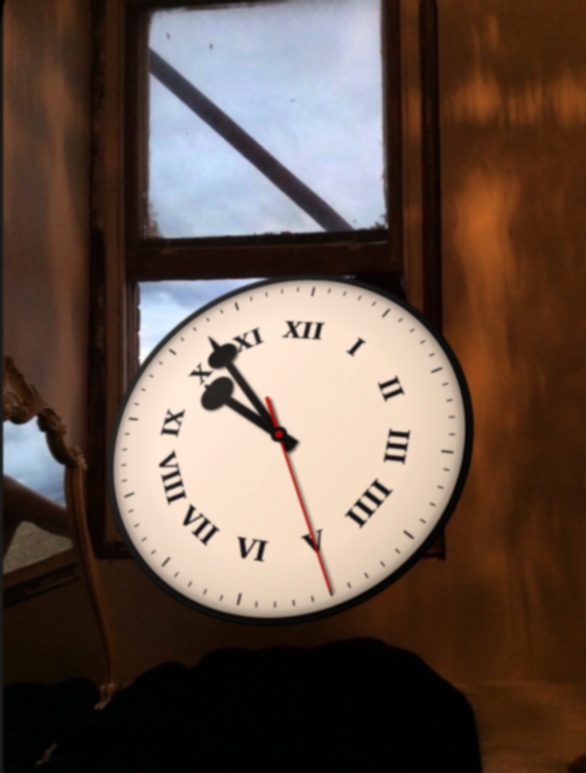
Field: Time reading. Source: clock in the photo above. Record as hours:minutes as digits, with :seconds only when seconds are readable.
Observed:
9:52:25
